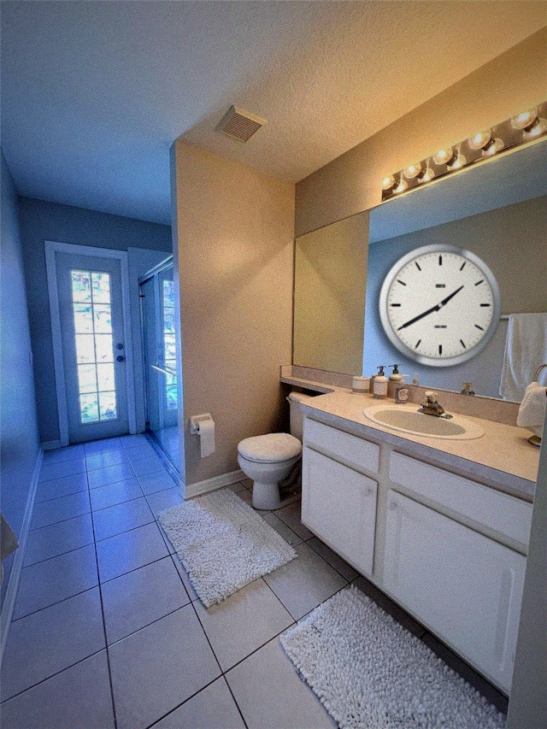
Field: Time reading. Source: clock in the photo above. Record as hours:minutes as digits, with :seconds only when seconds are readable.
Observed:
1:40
